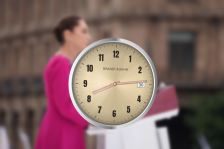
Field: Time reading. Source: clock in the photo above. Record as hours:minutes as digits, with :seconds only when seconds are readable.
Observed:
8:14
